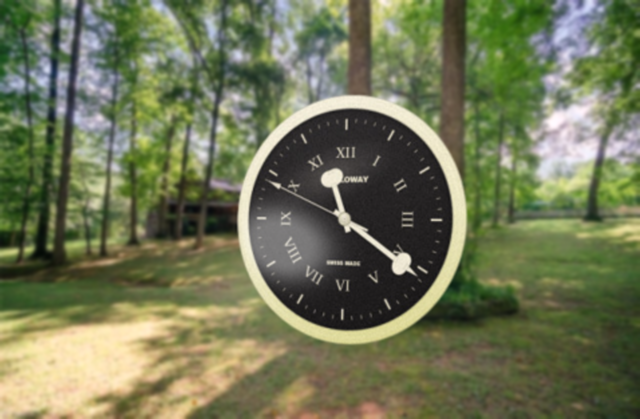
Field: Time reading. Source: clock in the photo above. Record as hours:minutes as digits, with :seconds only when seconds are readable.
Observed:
11:20:49
